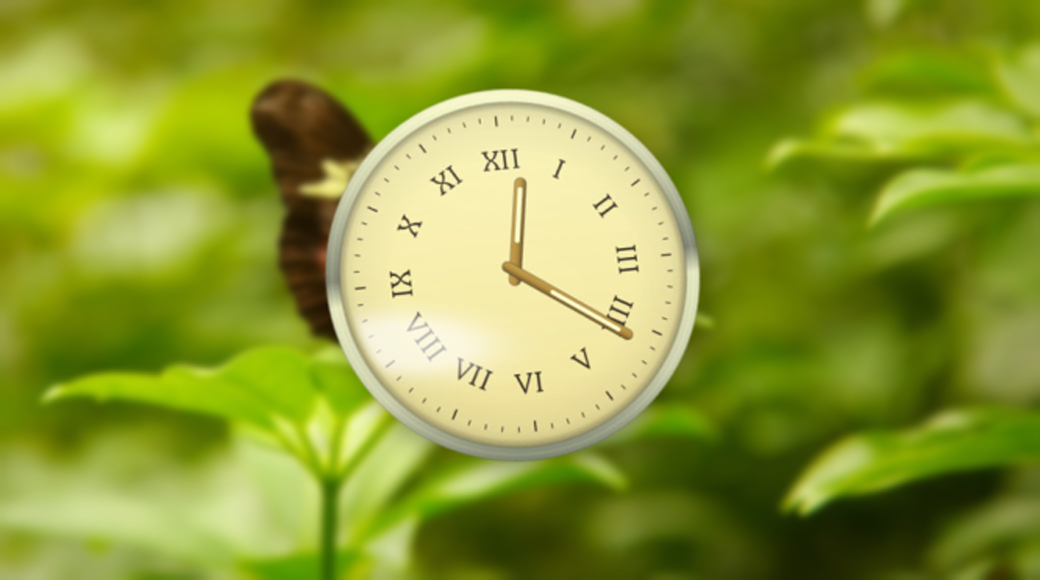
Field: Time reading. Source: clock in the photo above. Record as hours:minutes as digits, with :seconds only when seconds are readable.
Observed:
12:21
